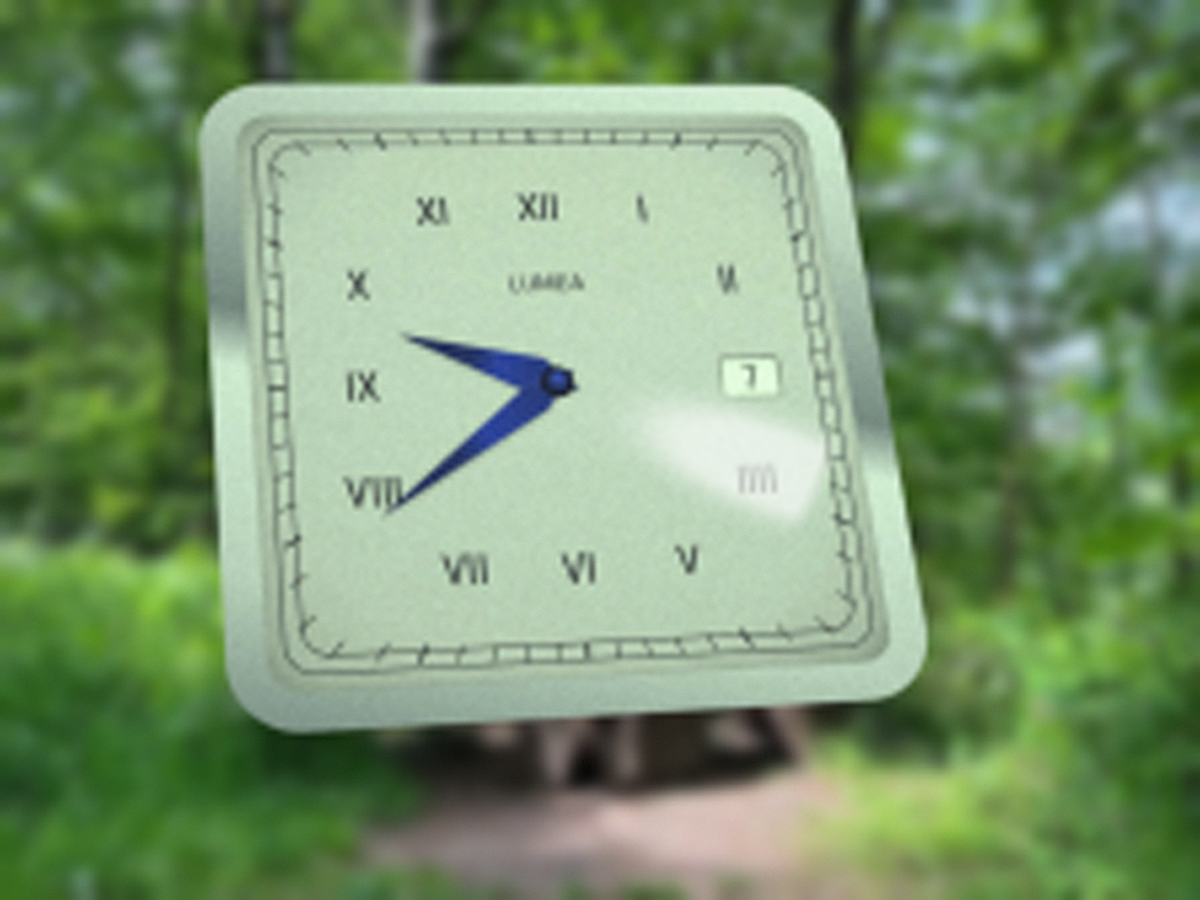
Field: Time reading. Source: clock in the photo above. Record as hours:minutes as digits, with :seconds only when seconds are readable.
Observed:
9:39
